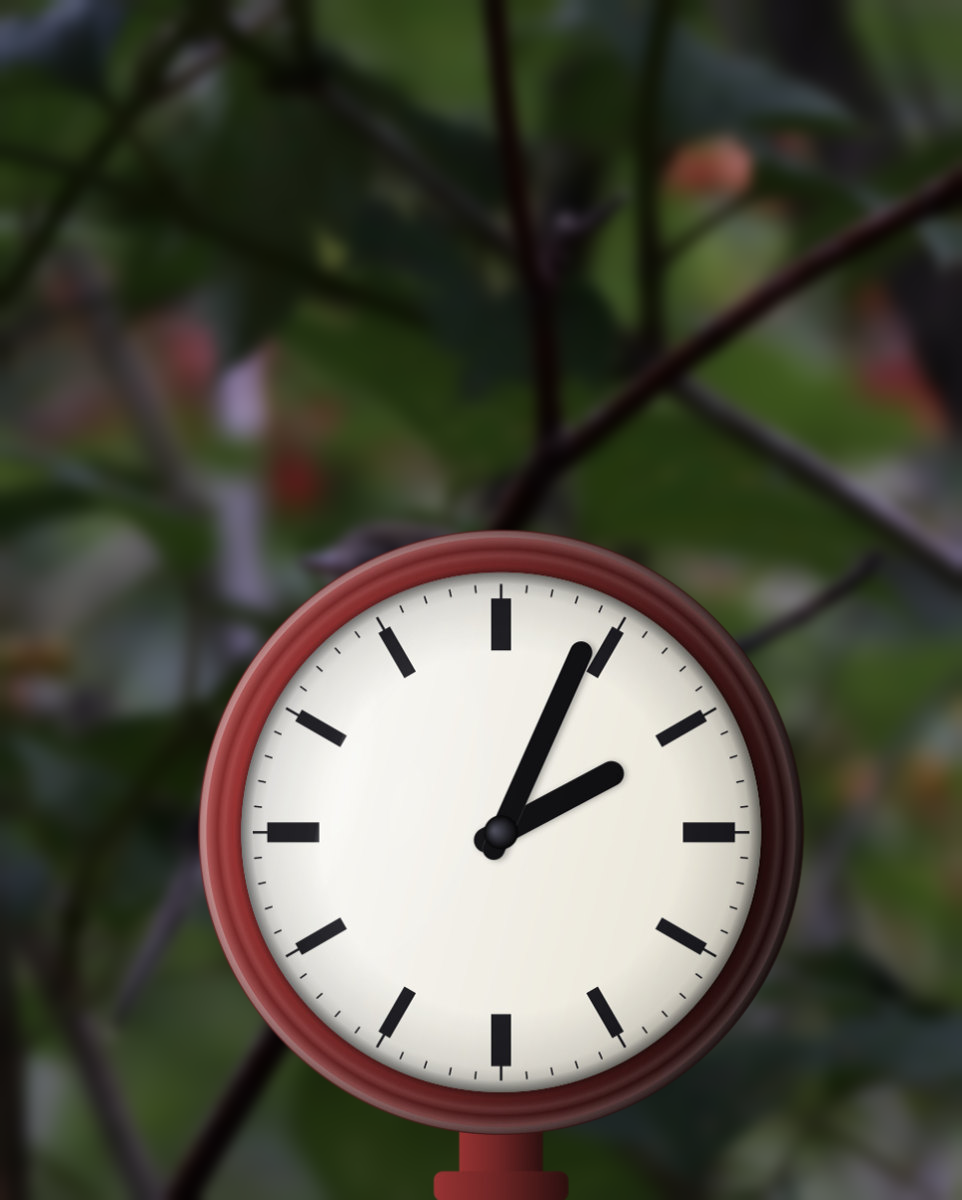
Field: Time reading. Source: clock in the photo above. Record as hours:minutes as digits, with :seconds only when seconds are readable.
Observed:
2:04
